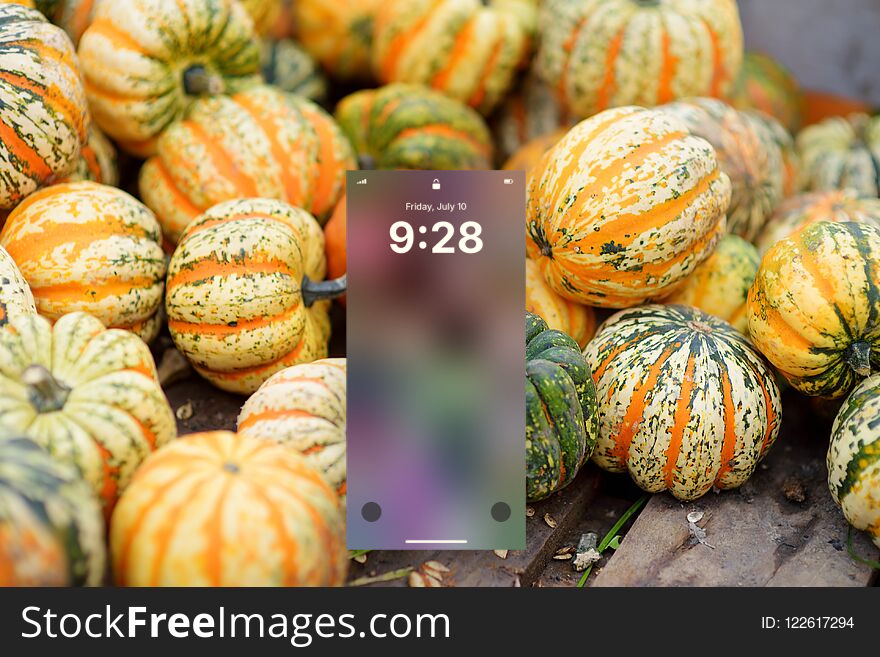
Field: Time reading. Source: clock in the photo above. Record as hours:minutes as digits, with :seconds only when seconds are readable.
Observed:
9:28
